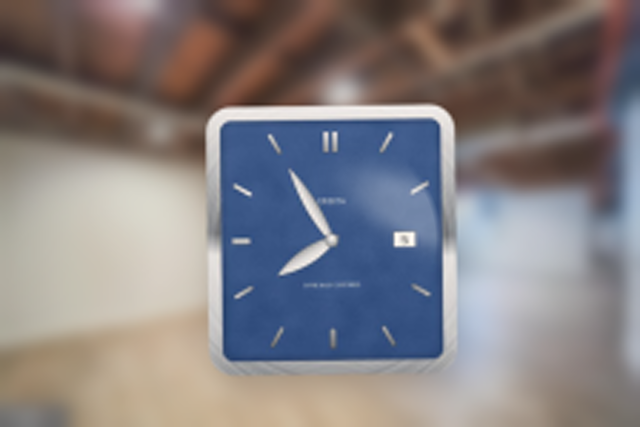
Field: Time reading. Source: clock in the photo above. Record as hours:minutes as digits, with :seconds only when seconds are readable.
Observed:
7:55
